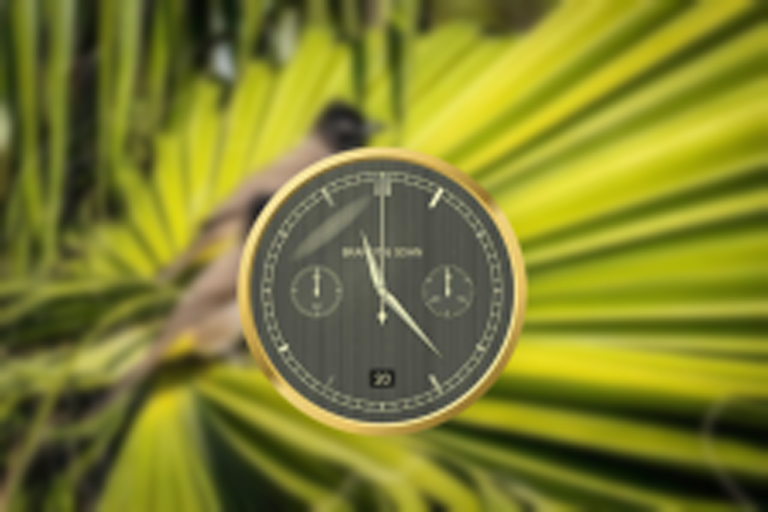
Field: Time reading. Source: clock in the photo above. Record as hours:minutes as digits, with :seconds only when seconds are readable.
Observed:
11:23
